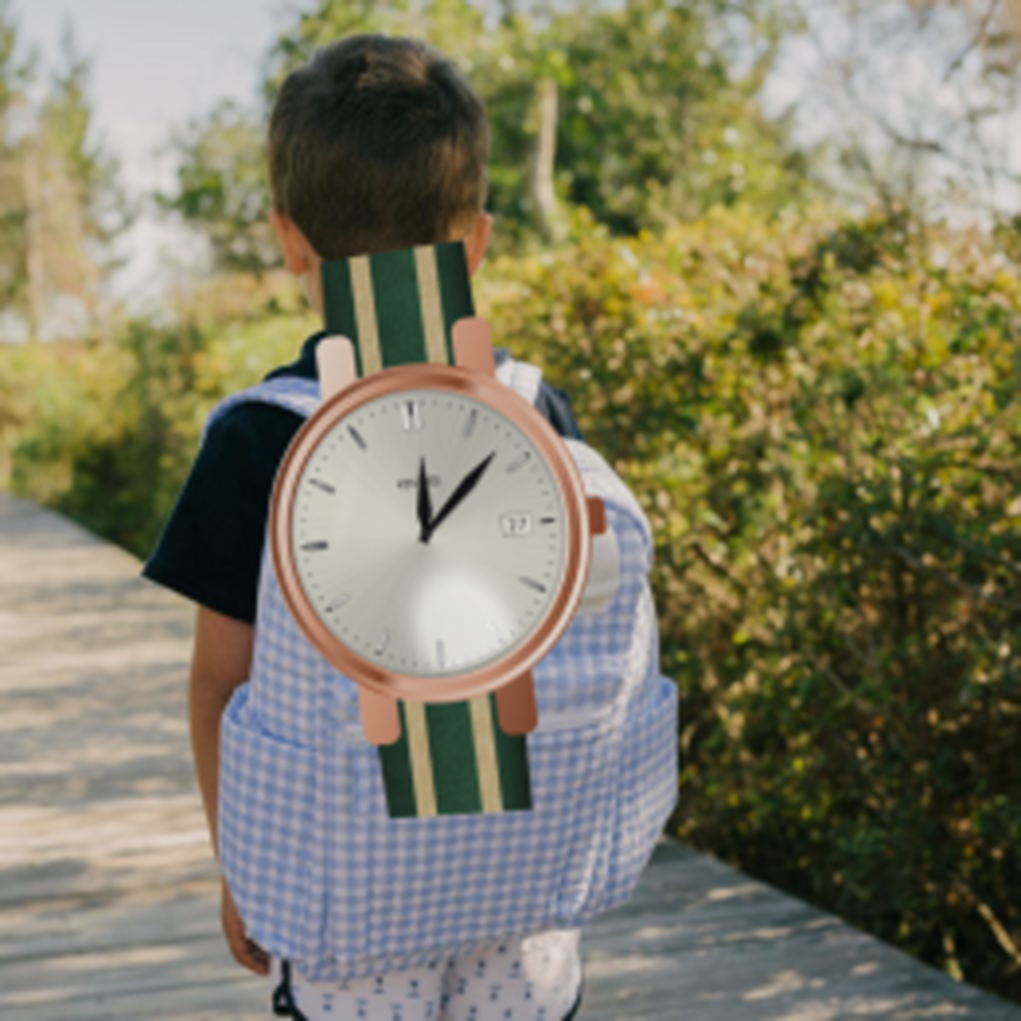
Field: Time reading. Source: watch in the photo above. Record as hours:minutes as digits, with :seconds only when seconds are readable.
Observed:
12:08
